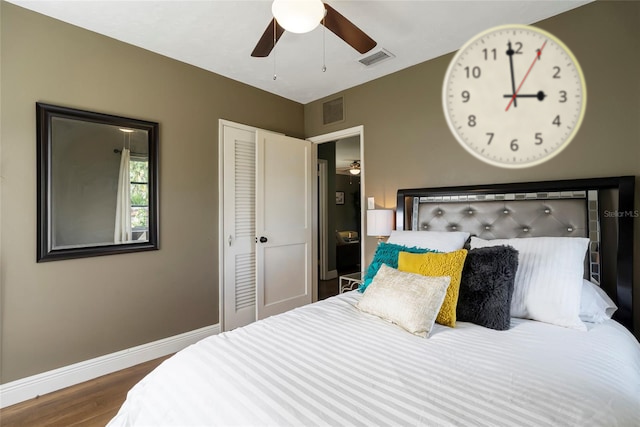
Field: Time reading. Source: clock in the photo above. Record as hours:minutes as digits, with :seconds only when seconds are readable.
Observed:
2:59:05
